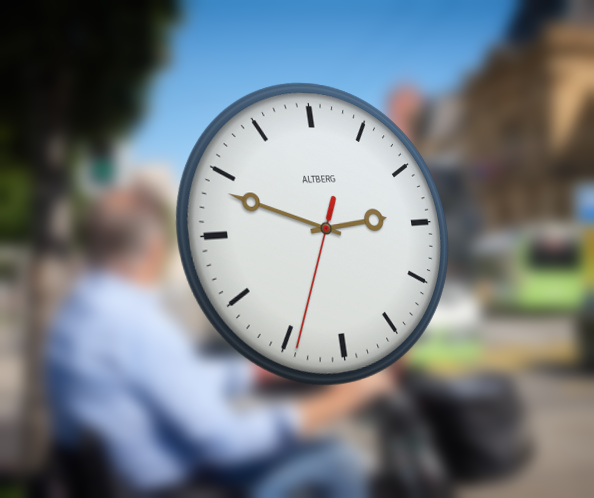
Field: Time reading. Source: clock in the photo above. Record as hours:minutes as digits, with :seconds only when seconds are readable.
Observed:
2:48:34
